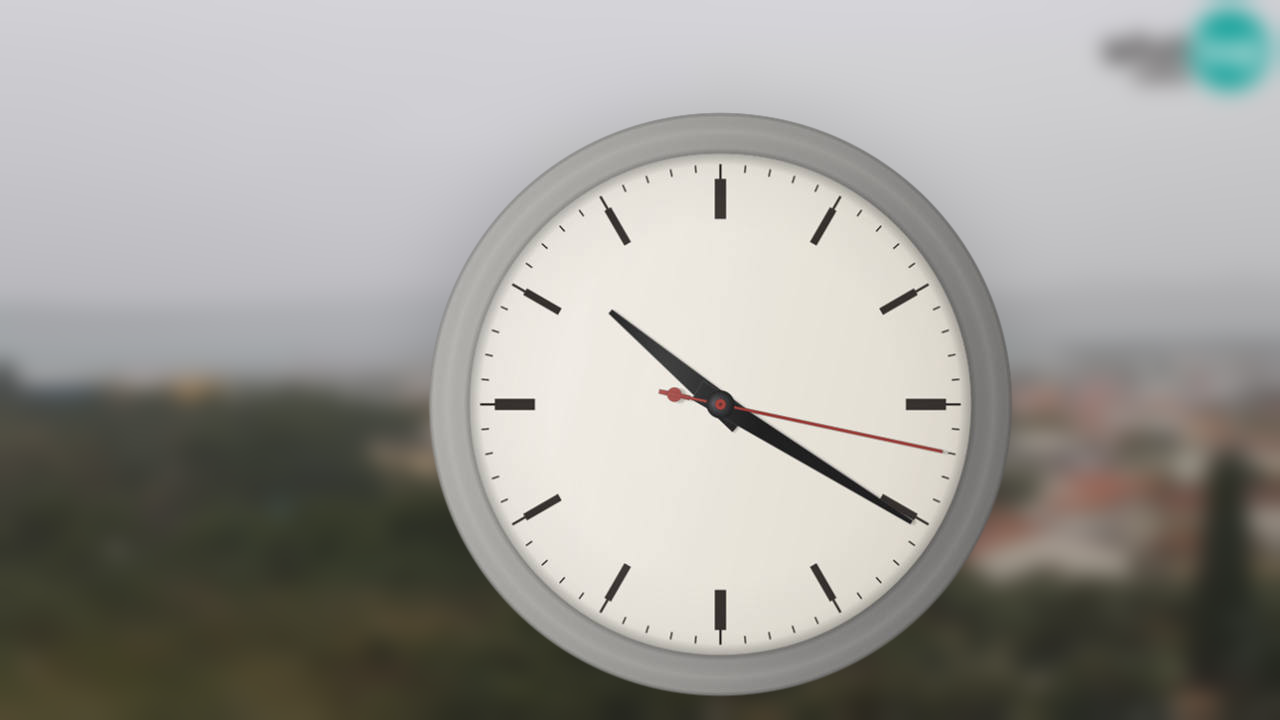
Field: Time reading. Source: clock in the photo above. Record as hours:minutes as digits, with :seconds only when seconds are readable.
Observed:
10:20:17
